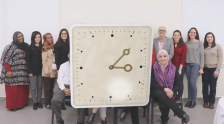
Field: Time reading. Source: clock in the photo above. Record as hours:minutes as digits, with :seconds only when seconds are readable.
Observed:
3:07
